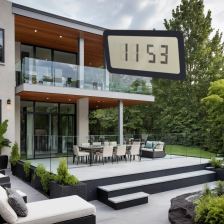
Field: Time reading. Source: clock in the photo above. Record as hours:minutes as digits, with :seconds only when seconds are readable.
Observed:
11:53
